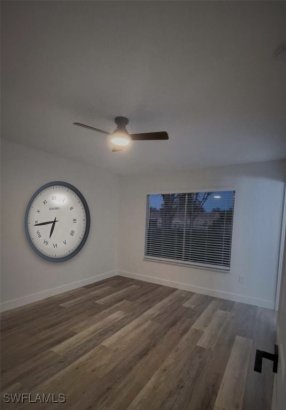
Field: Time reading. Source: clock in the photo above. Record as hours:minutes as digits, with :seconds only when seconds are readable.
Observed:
6:44
